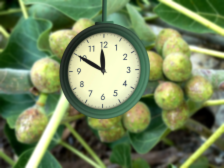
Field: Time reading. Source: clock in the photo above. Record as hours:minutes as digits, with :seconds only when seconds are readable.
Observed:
11:50
